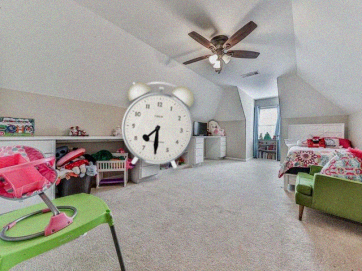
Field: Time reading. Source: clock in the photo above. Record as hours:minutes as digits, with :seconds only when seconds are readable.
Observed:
7:30
